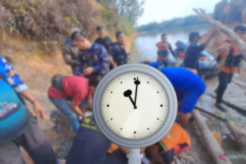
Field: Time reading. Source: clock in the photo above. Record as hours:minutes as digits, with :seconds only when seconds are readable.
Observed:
11:01
